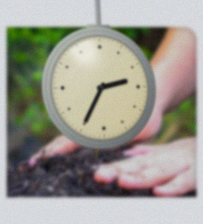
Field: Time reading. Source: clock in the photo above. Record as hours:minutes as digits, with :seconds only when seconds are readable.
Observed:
2:35
